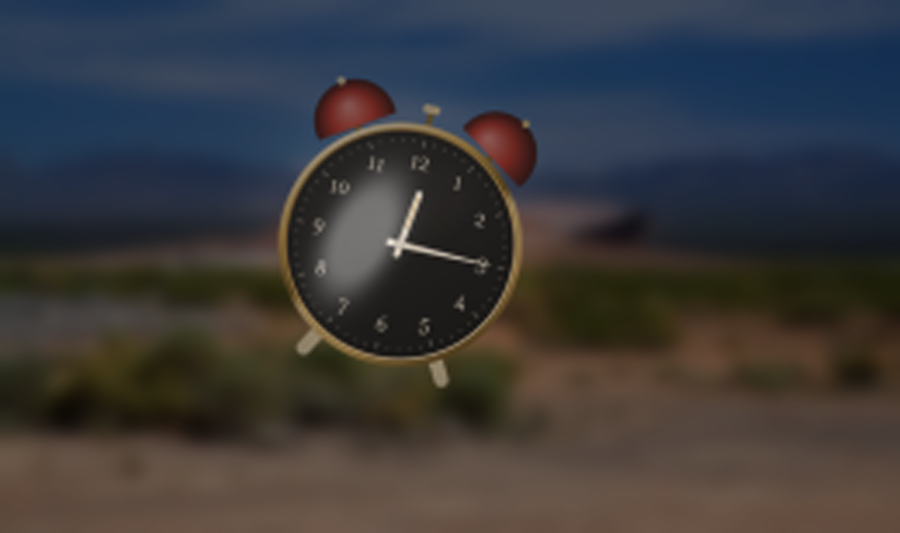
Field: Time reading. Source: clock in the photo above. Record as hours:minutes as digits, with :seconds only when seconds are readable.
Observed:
12:15
